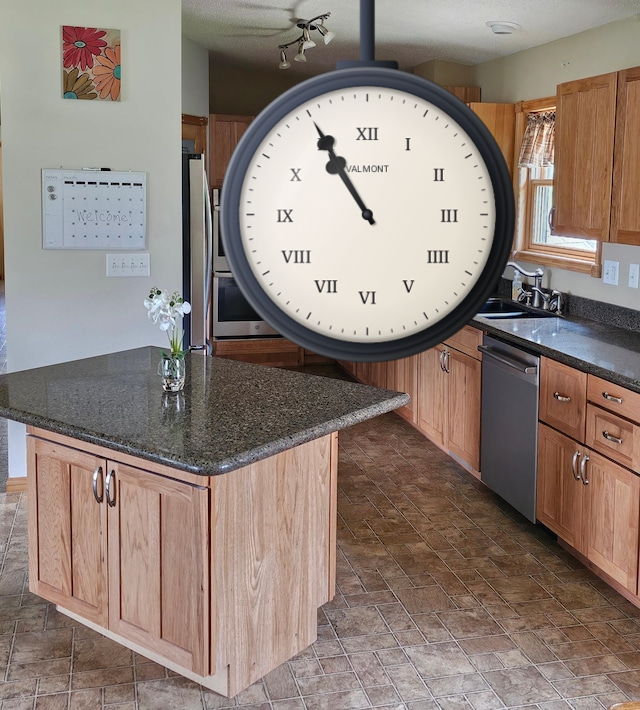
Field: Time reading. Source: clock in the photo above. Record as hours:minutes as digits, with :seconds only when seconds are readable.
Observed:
10:55
